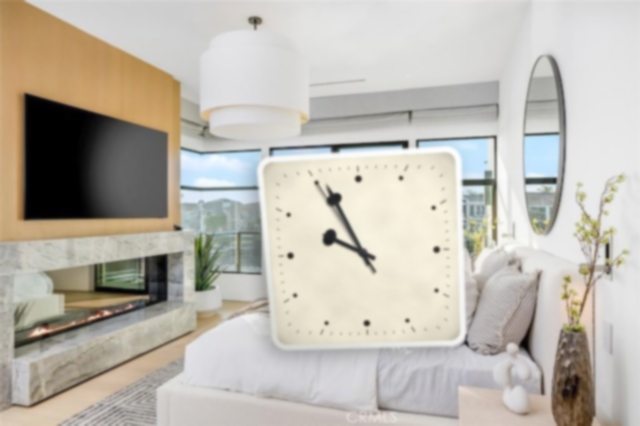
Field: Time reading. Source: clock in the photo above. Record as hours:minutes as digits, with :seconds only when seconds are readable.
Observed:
9:55:55
